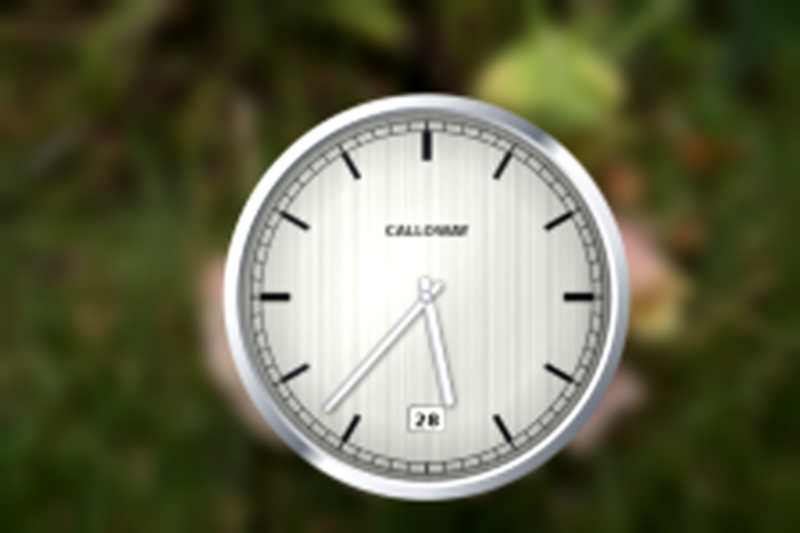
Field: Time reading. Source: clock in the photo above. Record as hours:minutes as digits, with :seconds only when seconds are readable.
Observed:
5:37
